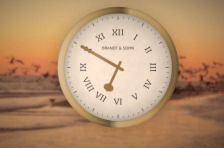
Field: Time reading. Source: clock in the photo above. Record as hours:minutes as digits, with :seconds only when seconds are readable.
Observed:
6:50
